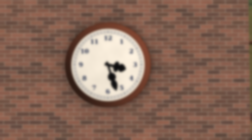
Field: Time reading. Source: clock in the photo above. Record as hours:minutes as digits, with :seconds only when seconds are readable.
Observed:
3:27
